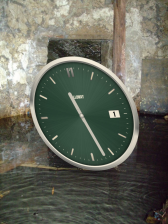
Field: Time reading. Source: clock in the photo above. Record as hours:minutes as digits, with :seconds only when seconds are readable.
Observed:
11:27
